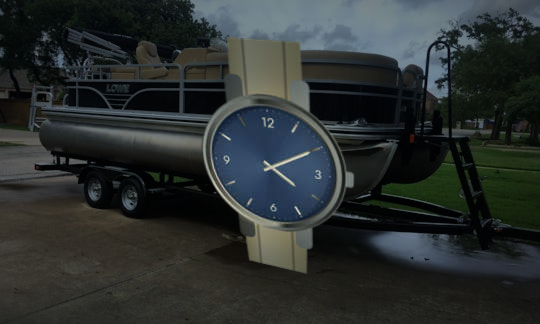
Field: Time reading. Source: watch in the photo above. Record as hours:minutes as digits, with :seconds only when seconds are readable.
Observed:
4:10
